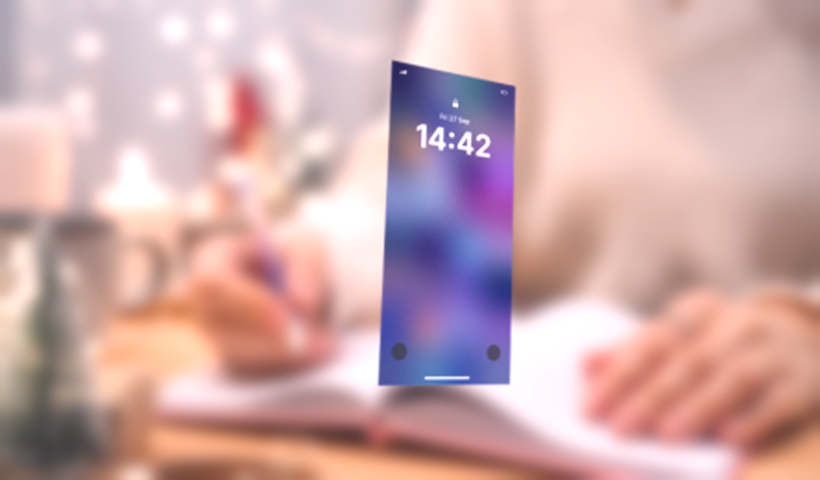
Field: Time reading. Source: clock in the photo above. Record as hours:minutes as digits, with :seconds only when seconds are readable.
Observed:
14:42
